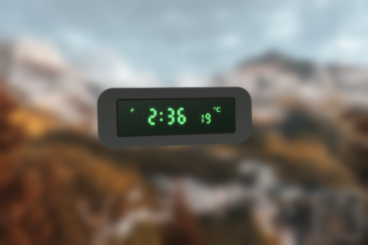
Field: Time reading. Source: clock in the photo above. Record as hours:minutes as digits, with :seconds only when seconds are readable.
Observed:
2:36
